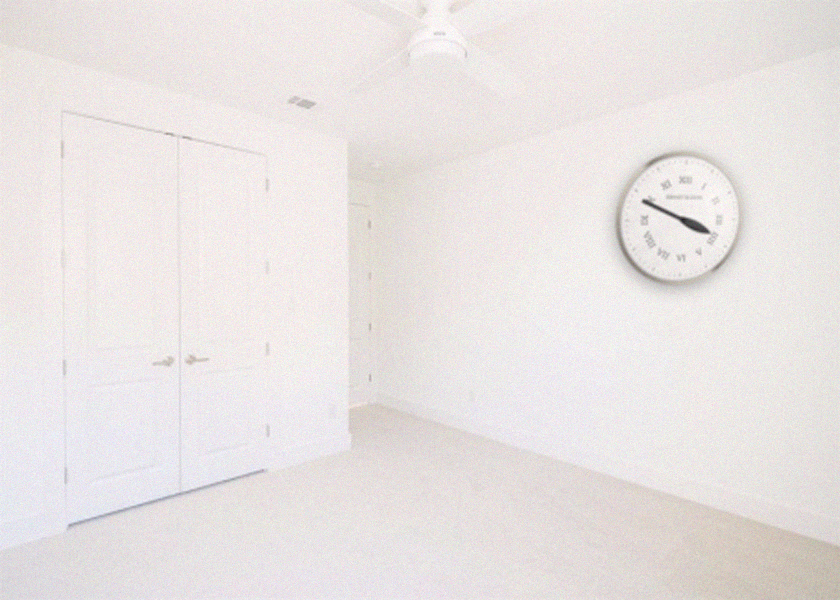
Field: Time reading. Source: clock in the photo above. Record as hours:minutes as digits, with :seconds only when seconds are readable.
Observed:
3:49
